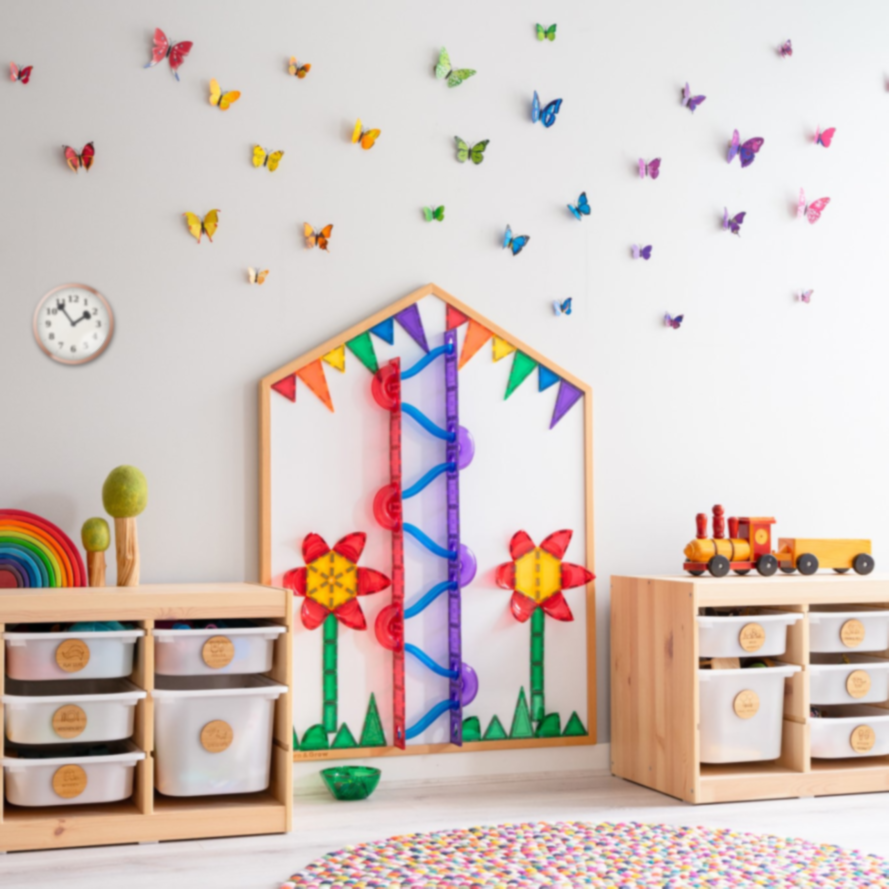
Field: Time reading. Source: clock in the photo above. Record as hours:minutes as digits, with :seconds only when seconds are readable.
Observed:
1:54
